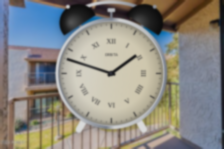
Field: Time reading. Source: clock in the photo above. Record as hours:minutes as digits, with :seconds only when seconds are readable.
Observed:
1:48
